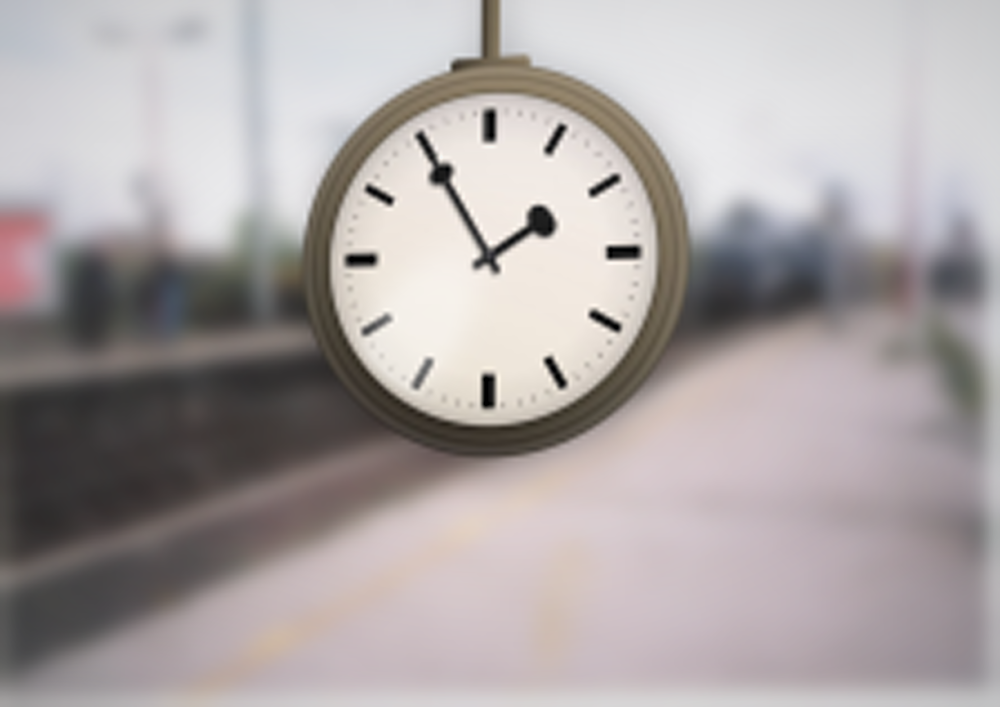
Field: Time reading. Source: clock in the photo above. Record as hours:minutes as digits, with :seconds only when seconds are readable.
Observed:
1:55
